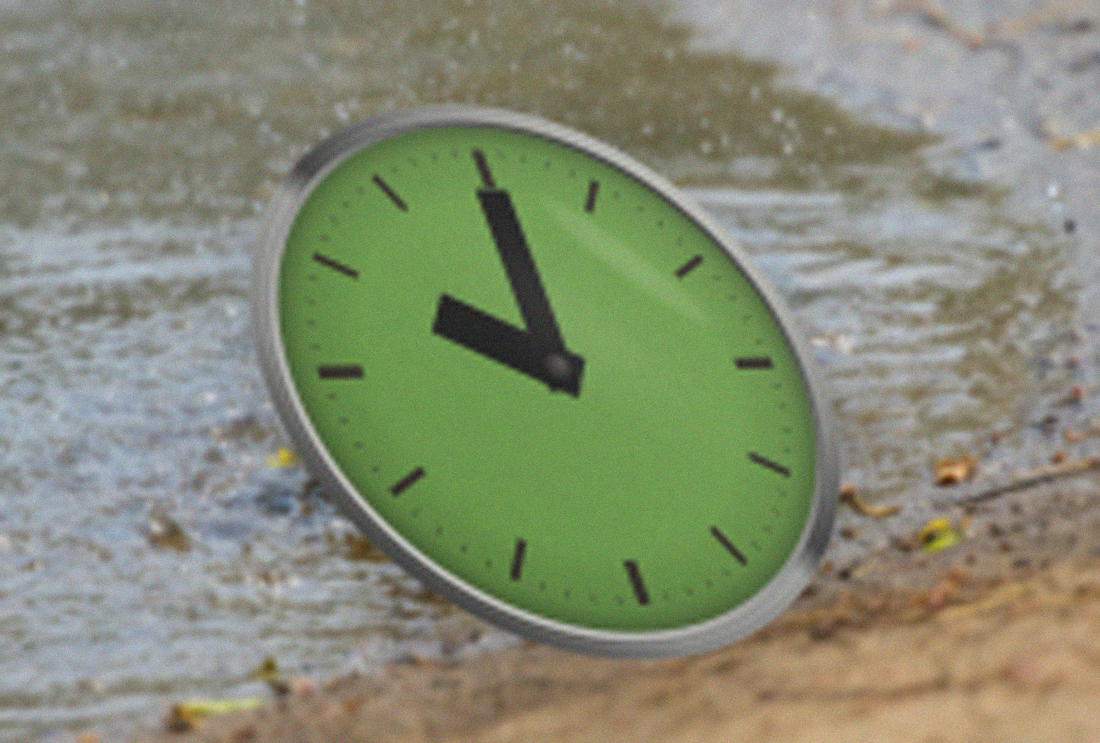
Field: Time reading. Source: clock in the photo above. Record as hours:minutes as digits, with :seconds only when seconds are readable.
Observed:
10:00
